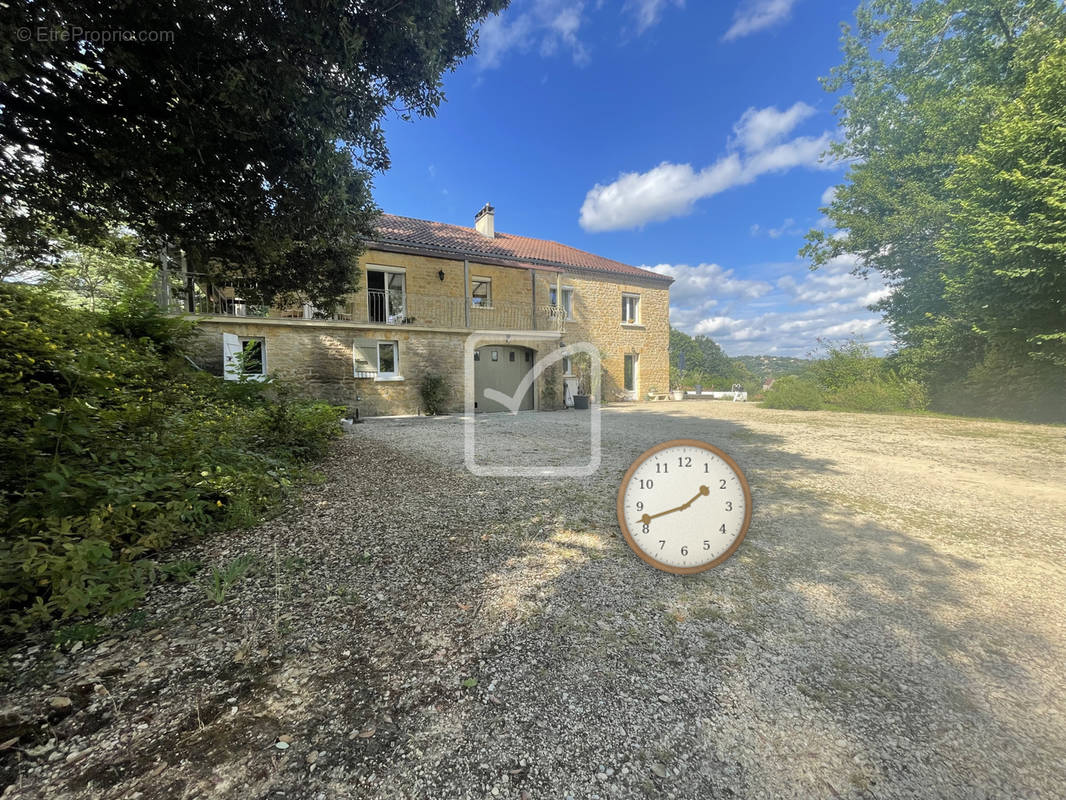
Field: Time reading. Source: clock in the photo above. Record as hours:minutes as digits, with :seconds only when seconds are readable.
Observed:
1:42
